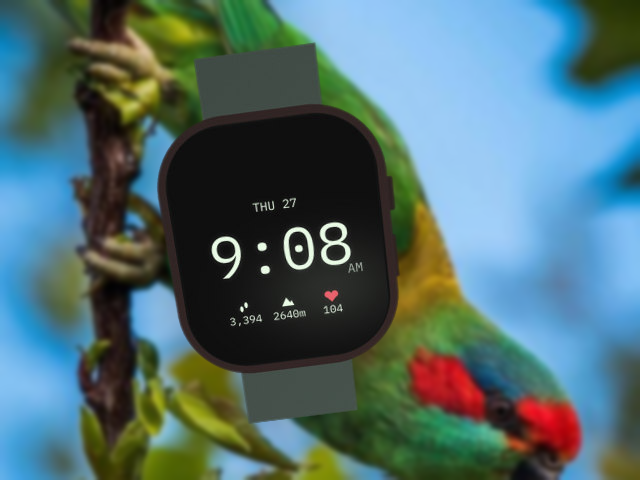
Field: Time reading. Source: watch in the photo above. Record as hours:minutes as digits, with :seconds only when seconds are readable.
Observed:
9:08
